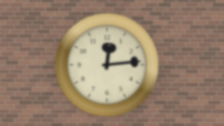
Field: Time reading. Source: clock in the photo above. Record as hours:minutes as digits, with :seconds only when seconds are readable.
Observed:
12:14
